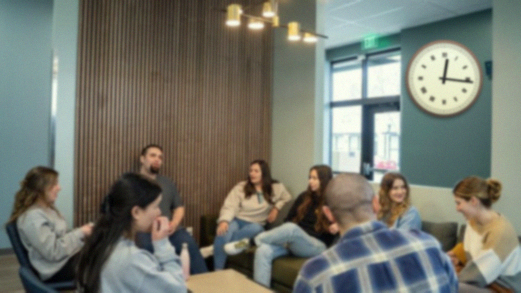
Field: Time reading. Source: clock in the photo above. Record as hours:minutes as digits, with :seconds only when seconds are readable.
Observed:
12:16
